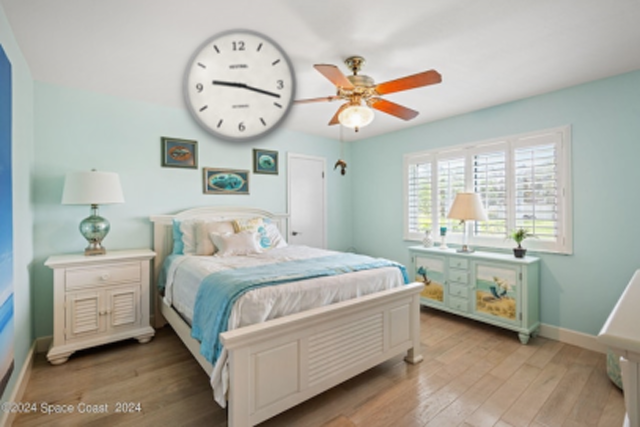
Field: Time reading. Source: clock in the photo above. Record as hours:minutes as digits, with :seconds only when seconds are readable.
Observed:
9:18
